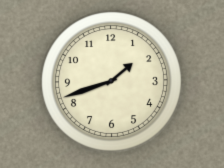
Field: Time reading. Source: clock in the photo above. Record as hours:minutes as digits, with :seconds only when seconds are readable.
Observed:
1:42
